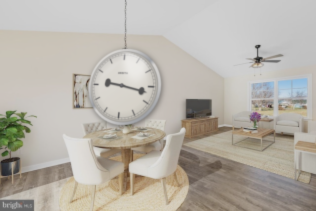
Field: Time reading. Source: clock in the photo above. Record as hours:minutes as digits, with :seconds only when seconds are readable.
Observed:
9:17
